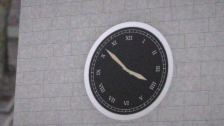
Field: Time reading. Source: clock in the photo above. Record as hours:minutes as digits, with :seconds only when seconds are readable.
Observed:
3:52
